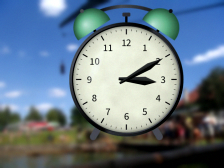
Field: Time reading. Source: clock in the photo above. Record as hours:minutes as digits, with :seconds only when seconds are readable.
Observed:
3:10
